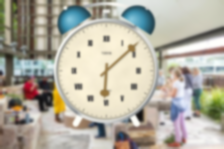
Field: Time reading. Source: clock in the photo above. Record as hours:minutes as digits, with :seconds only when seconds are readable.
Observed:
6:08
